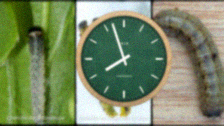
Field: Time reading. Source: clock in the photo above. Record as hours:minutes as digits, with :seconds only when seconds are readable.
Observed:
7:57
